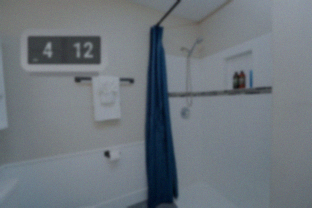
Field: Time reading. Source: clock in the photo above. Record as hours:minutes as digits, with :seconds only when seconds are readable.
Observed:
4:12
